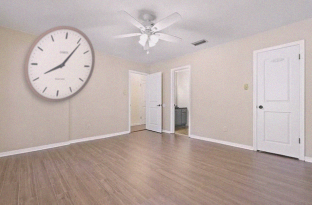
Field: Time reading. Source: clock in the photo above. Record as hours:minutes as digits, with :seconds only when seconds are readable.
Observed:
8:06
